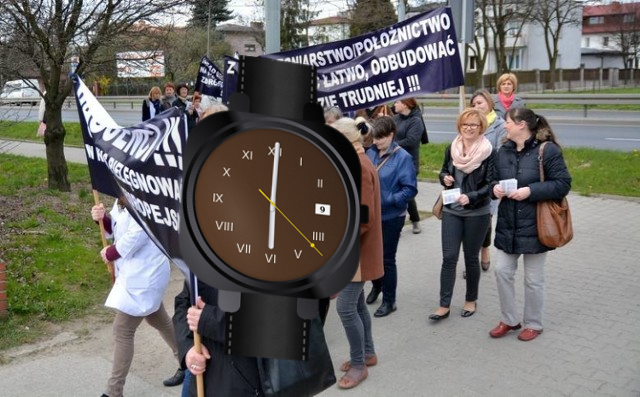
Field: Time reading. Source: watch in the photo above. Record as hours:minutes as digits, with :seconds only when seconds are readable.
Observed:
6:00:22
